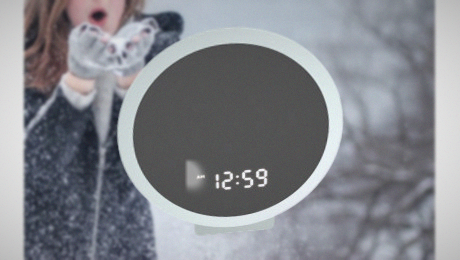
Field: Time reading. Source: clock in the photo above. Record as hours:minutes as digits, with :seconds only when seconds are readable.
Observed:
12:59
